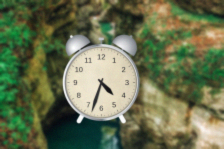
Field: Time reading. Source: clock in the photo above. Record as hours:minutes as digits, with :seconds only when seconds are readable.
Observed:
4:33
